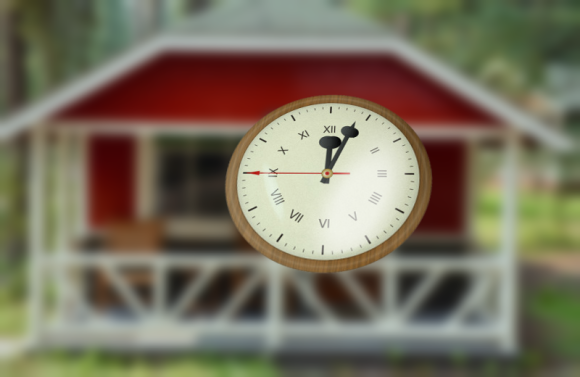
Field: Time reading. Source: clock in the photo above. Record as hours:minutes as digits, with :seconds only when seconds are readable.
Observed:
12:03:45
